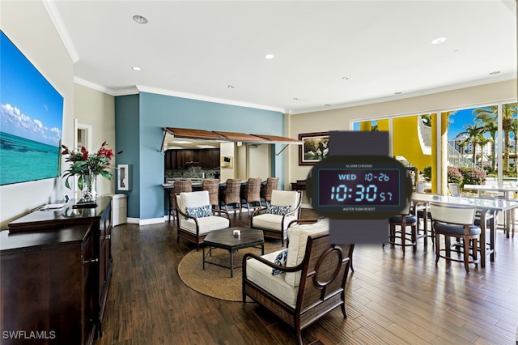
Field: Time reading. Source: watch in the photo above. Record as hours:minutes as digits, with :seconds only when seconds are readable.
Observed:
10:30
